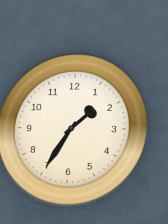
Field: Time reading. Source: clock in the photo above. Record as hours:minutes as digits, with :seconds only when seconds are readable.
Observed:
1:35
